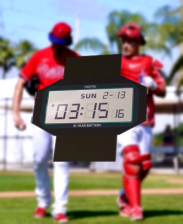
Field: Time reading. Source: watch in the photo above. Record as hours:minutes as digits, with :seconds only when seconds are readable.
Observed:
3:15:16
